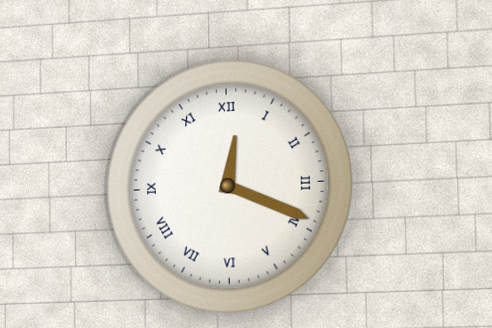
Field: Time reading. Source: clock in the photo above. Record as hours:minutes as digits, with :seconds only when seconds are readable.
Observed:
12:19
